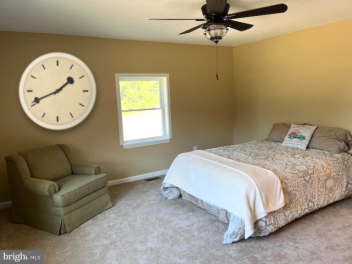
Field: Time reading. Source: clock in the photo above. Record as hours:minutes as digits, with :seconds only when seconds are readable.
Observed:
1:41
